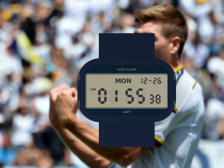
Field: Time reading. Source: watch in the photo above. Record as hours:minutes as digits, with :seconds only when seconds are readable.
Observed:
1:55:38
